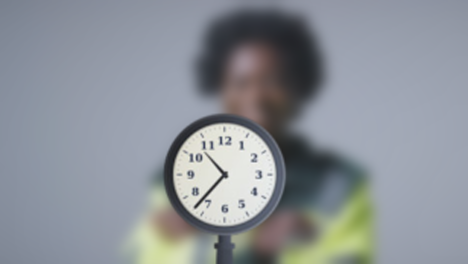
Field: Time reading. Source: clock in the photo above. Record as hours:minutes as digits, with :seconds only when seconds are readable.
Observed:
10:37
